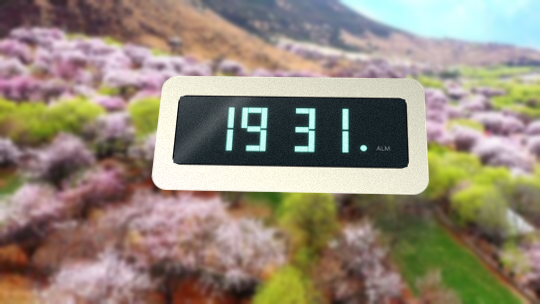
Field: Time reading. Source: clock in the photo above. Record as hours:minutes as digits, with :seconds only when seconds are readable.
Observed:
19:31
